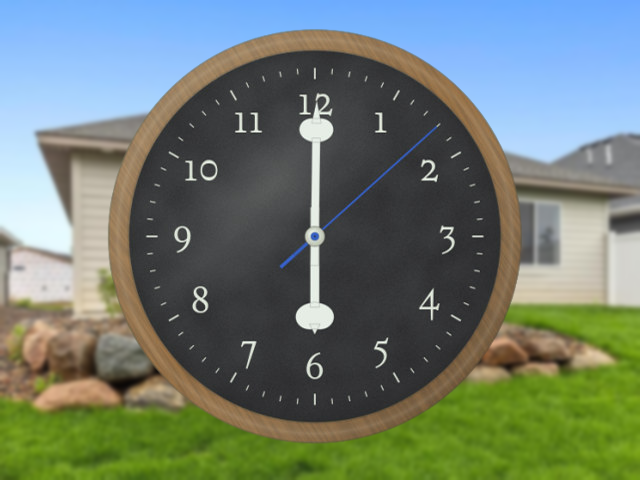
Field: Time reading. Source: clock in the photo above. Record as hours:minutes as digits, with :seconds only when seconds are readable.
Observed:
6:00:08
